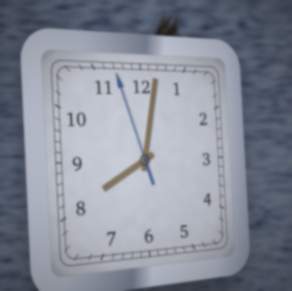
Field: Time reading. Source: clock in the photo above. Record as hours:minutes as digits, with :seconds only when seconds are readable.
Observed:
8:01:57
